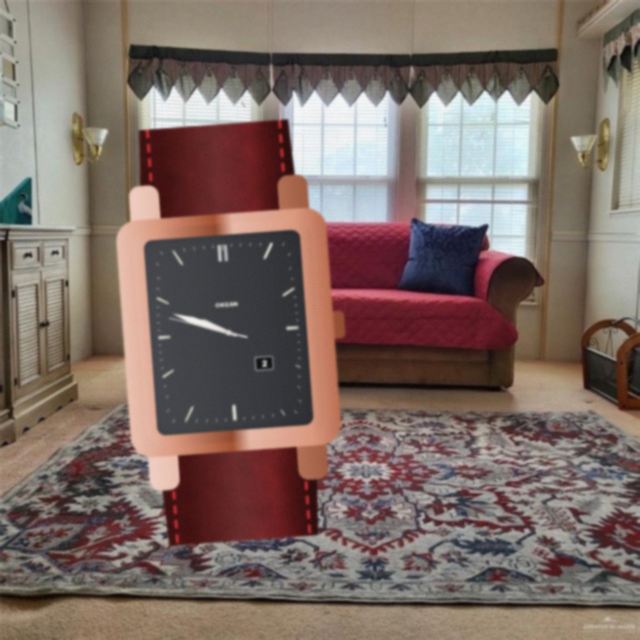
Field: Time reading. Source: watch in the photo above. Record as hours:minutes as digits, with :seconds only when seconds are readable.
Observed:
9:48:48
